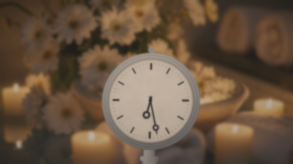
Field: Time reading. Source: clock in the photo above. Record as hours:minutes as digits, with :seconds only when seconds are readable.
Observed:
6:28
